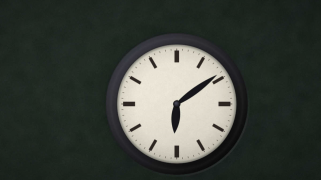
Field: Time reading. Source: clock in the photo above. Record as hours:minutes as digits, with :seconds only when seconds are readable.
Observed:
6:09
